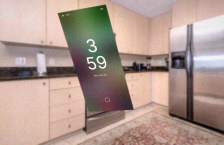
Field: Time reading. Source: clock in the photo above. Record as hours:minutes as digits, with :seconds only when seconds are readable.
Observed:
3:59
